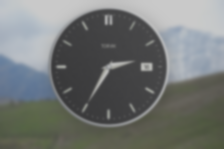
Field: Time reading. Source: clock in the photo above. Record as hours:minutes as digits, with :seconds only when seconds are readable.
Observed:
2:35
